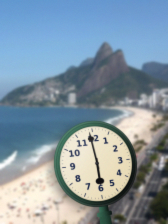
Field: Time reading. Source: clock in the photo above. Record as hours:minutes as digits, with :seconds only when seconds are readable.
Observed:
5:59
